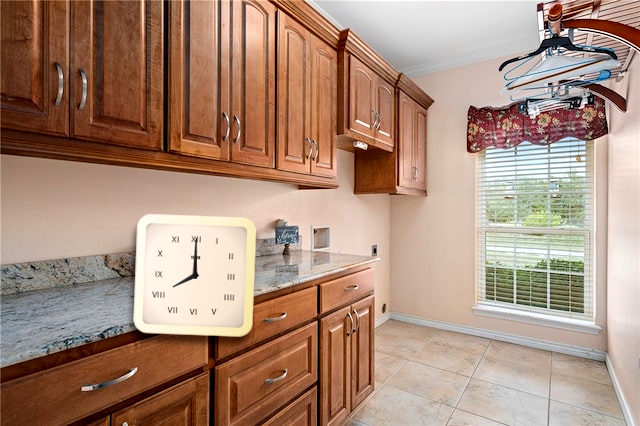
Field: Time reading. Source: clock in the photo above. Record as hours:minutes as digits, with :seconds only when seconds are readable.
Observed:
8:00
